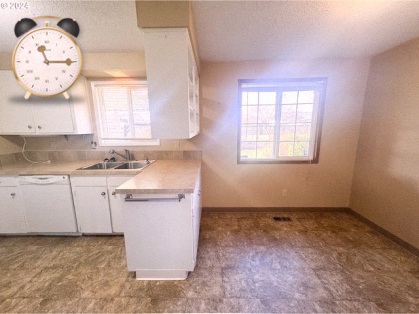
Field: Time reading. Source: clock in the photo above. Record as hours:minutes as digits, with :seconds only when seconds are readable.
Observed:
11:15
